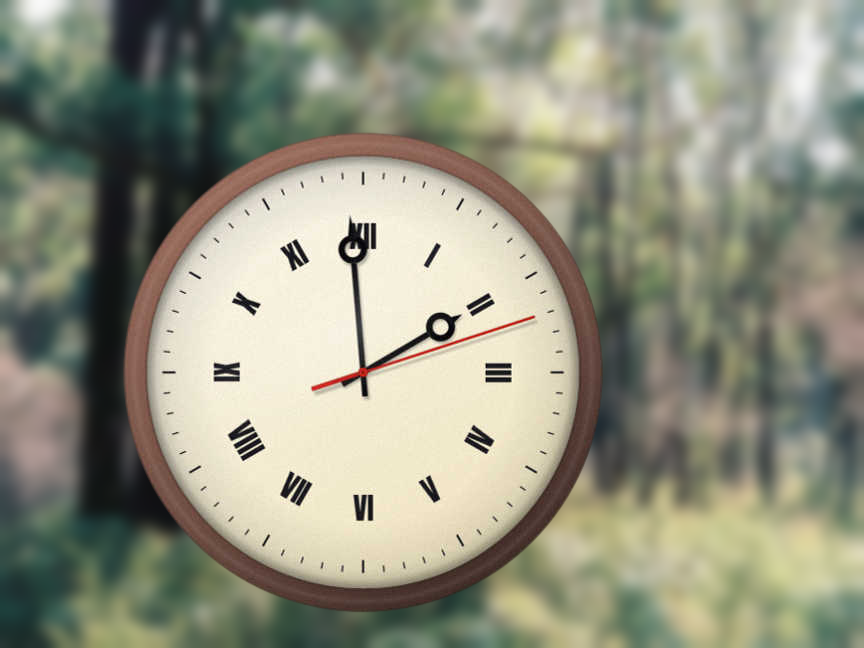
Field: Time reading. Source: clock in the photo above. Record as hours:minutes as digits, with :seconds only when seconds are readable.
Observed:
1:59:12
